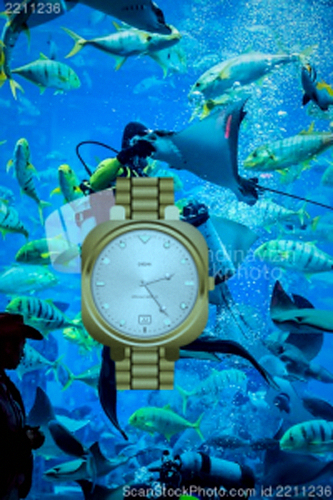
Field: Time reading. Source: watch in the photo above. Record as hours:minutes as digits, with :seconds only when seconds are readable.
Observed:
2:24
